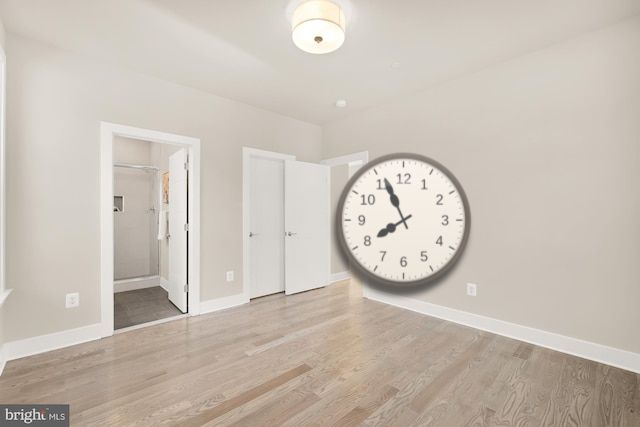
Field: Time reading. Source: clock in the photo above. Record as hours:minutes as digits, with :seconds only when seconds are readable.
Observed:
7:56
